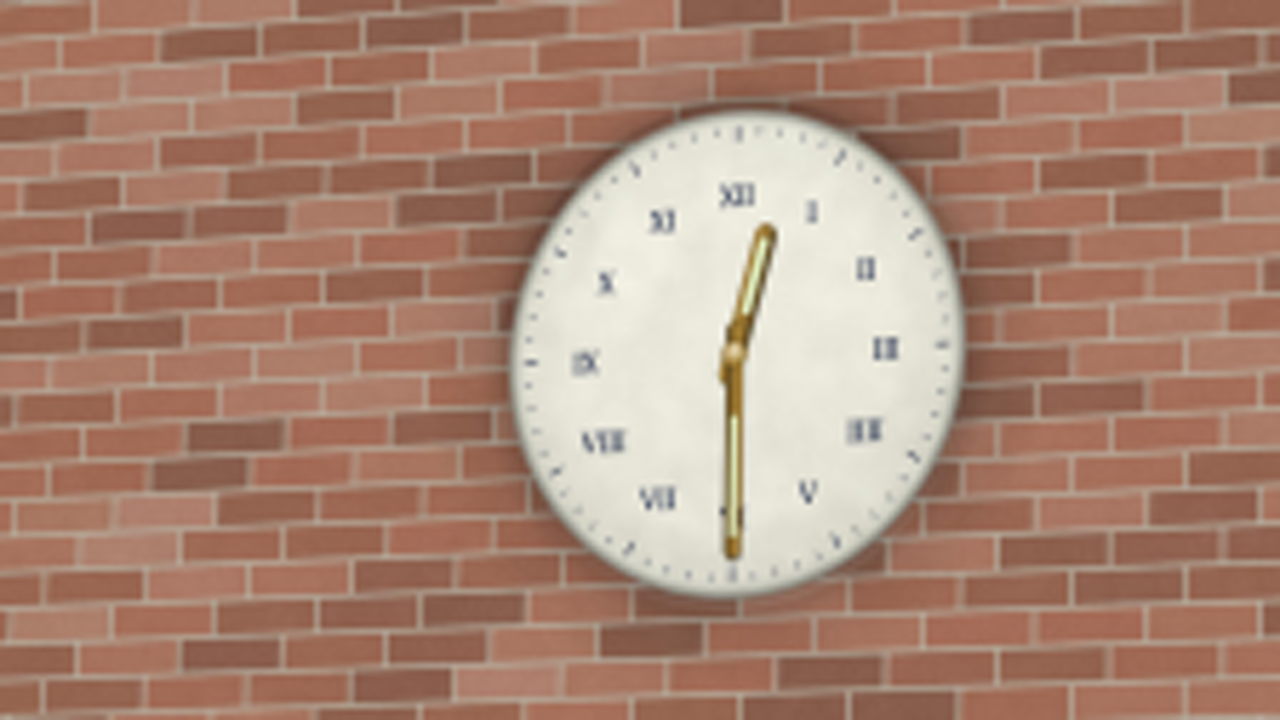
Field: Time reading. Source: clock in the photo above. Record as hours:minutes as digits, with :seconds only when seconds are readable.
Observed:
12:30
